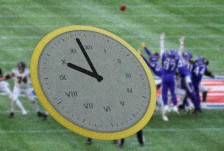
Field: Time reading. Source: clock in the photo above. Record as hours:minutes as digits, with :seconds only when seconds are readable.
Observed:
9:58
